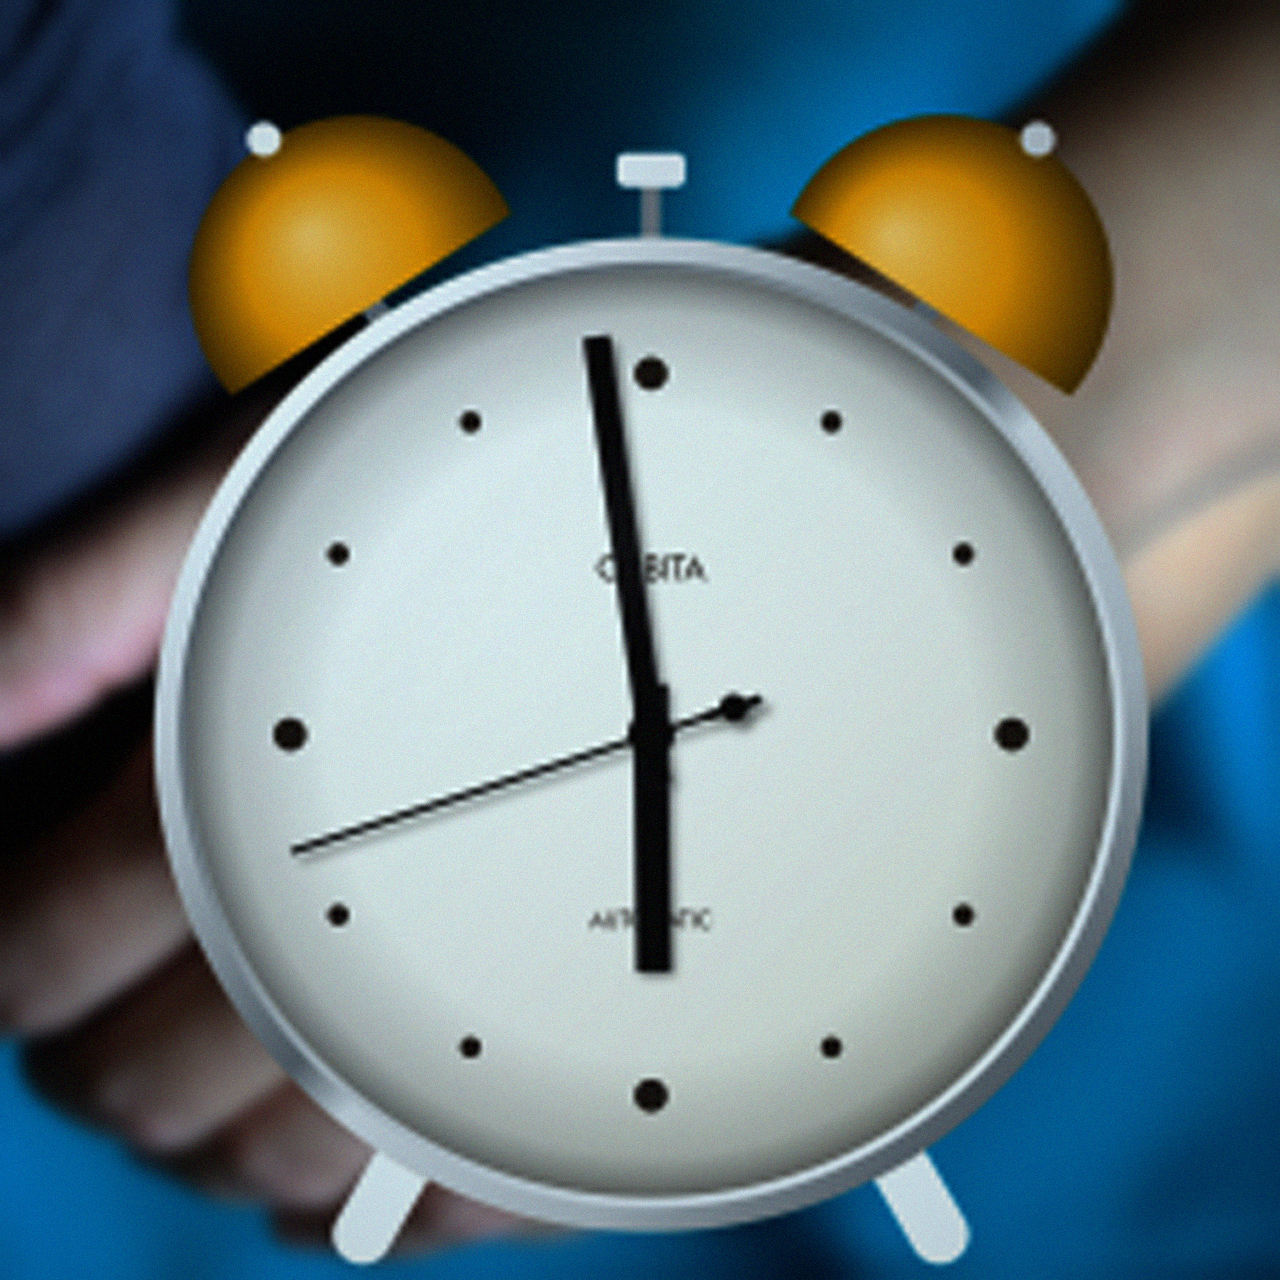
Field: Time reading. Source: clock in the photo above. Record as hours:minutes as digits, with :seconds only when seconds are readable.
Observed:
5:58:42
